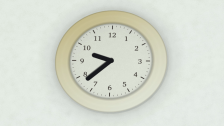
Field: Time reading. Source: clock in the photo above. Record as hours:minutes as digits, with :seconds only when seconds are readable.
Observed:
9:38
